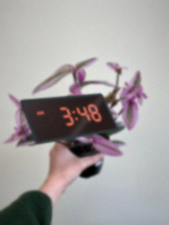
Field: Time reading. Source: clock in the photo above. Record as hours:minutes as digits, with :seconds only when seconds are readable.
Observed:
3:48
